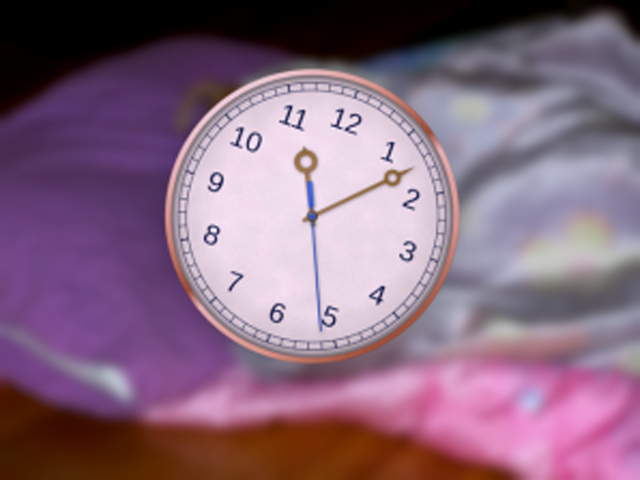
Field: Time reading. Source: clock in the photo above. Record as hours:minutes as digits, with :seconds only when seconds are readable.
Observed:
11:07:26
